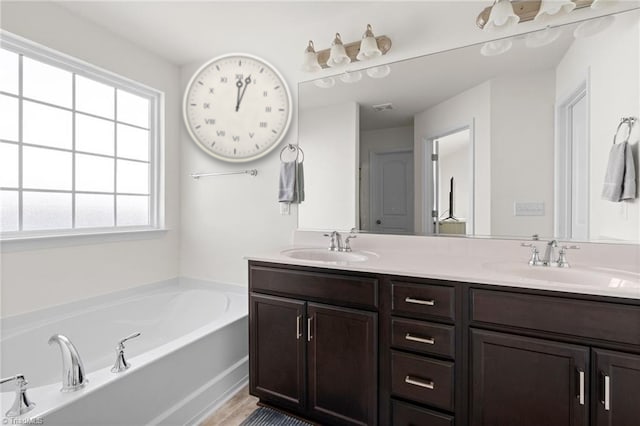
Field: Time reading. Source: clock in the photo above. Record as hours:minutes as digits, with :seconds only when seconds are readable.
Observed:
12:03
